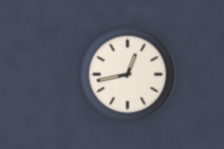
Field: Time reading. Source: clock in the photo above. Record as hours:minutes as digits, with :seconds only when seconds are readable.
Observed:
12:43
